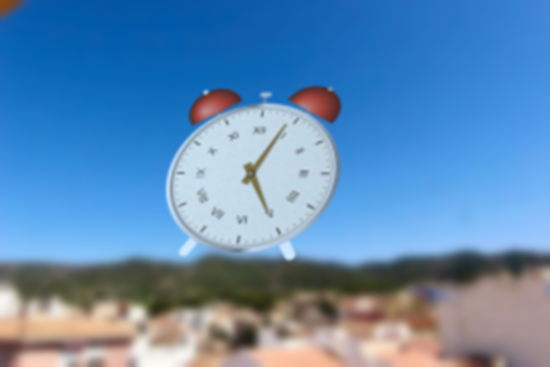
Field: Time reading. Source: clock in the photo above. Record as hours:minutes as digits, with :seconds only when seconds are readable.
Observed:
5:04
